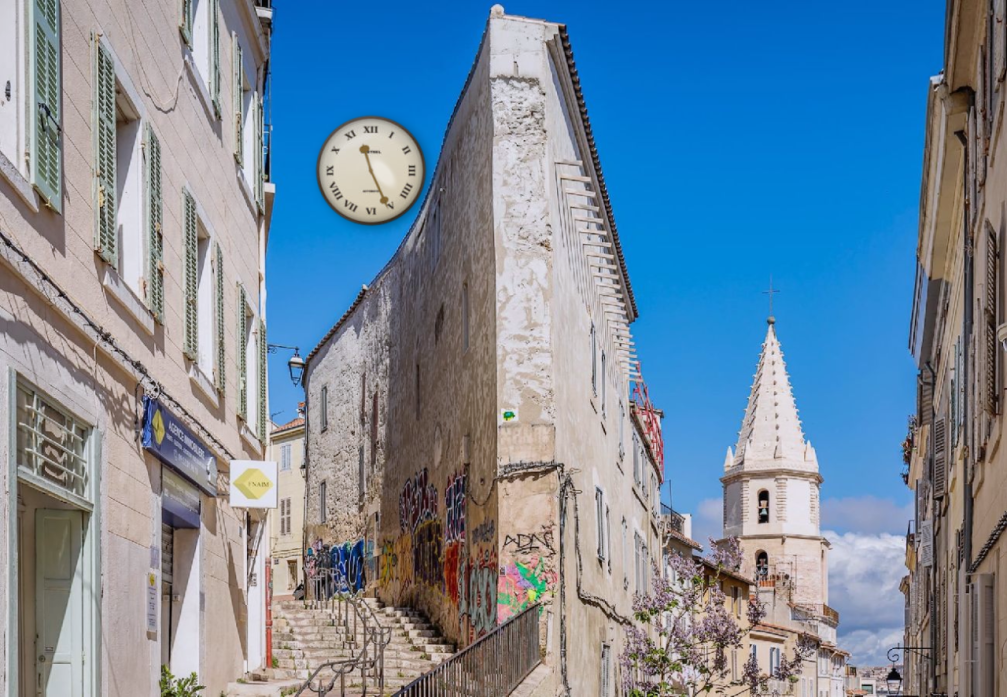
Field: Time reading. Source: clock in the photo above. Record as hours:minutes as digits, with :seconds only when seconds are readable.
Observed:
11:26
